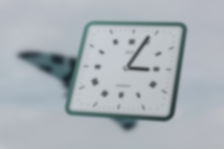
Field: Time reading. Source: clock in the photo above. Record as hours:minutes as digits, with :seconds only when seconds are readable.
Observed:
3:04
